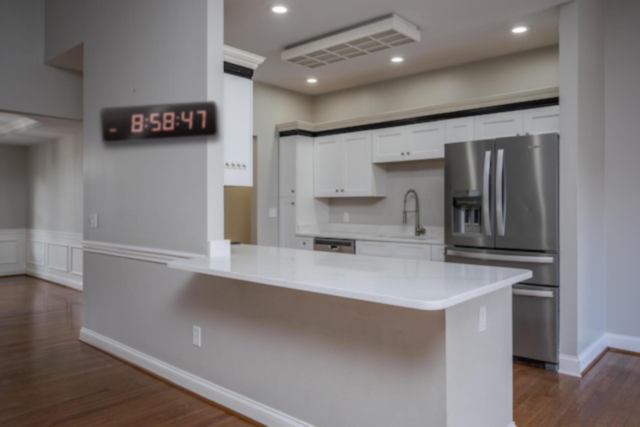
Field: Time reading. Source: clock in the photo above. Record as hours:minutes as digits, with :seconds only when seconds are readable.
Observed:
8:58:47
